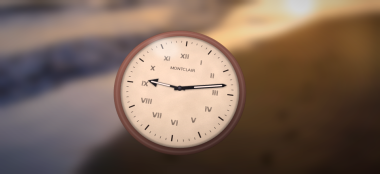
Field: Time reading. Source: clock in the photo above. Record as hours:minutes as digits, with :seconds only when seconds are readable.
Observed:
9:13
